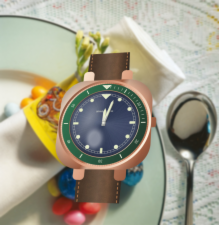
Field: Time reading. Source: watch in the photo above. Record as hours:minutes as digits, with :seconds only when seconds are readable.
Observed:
12:03
